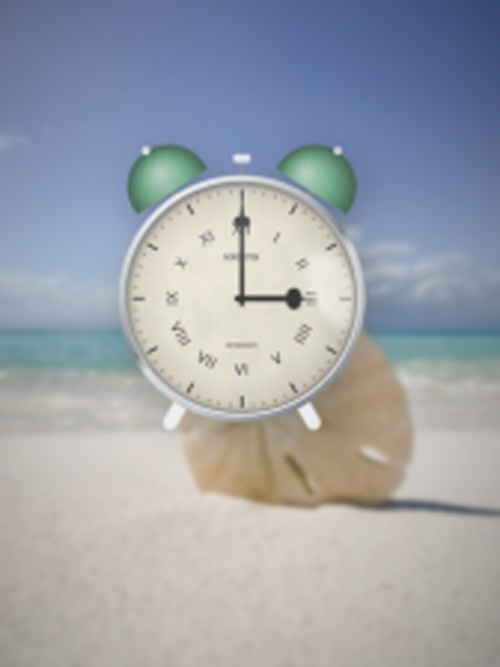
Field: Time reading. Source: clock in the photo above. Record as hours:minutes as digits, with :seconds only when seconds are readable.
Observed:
3:00
